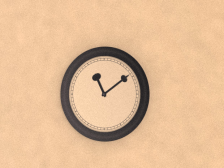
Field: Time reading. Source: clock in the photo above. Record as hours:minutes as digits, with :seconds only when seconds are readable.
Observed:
11:09
